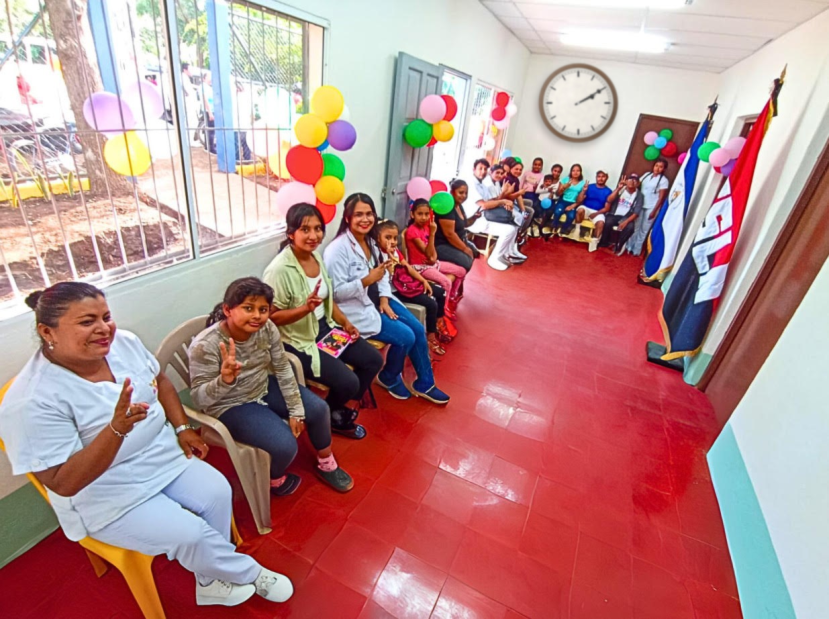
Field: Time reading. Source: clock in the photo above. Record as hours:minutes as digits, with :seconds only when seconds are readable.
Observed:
2:10
